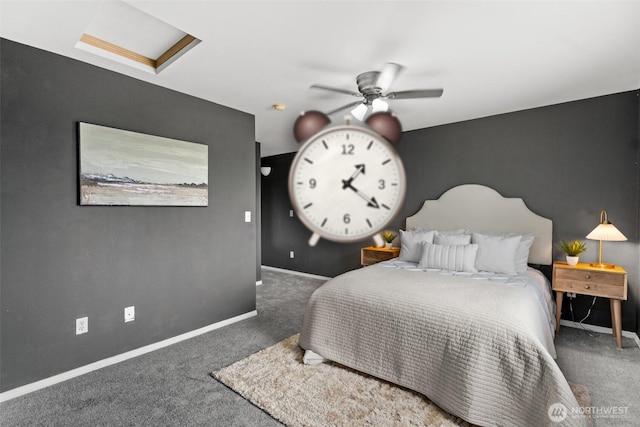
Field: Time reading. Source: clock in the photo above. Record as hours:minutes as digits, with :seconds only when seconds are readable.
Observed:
1:21
